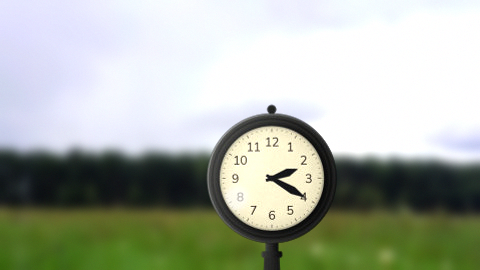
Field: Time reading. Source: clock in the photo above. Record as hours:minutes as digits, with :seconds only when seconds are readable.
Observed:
2:20
